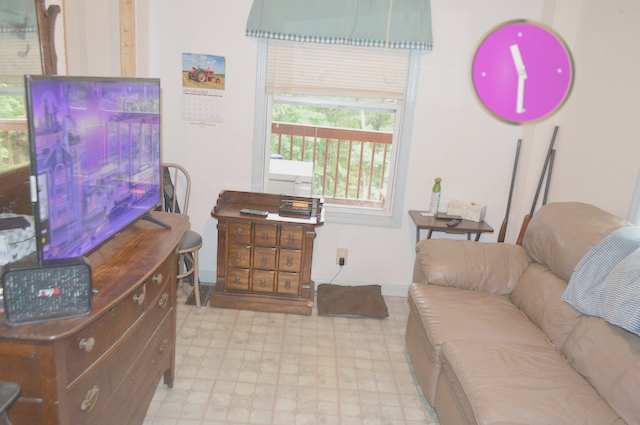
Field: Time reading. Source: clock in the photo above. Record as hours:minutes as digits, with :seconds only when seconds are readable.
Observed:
11:31
